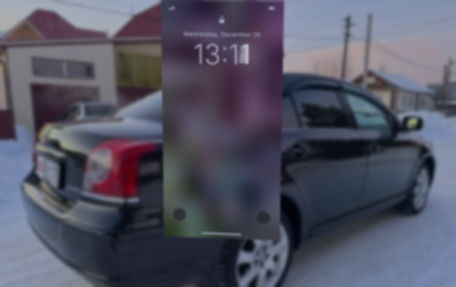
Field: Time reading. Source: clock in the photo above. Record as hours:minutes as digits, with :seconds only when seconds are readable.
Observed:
13:11
